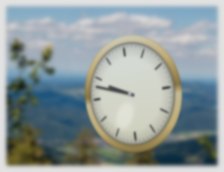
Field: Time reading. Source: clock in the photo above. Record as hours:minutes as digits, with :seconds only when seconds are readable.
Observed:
9:48
